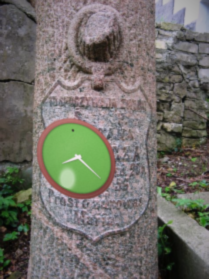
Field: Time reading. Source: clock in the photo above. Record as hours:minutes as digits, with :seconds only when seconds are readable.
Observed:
8:23
